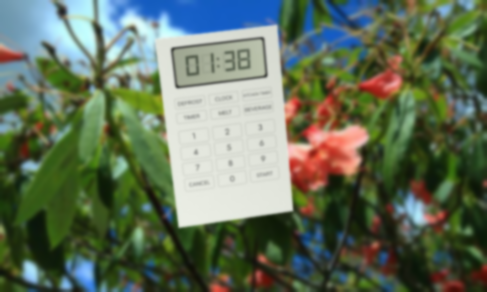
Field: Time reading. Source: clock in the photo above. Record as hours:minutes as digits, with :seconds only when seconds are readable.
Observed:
1:38
